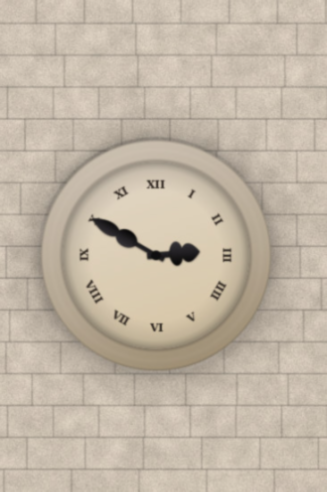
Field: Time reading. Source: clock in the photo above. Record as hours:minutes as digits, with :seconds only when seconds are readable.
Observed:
2:50
